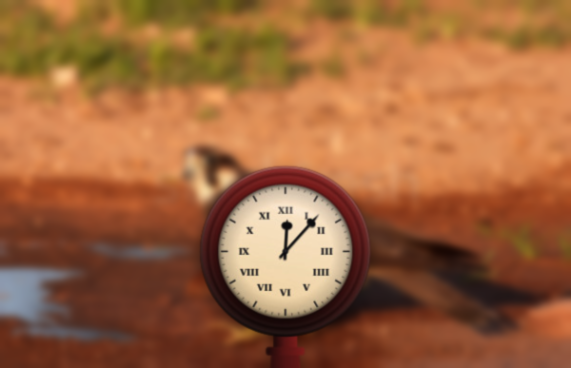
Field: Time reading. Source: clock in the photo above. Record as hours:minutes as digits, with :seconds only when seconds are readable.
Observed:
12:07
